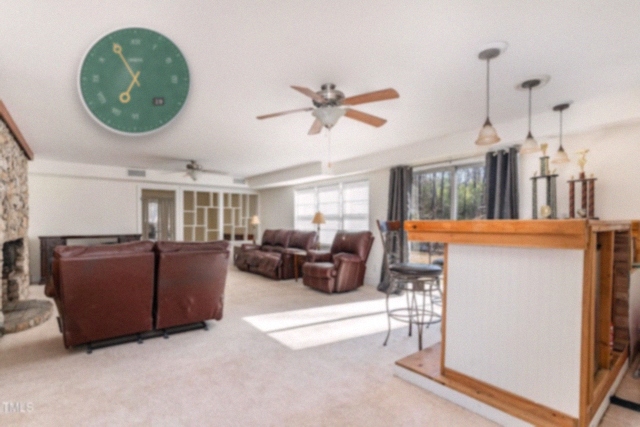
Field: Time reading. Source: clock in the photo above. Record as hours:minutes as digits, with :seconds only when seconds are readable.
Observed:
6:55
